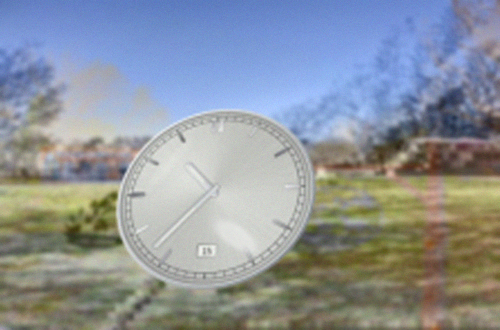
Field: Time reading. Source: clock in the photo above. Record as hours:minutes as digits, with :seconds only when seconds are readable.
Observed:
10:37
